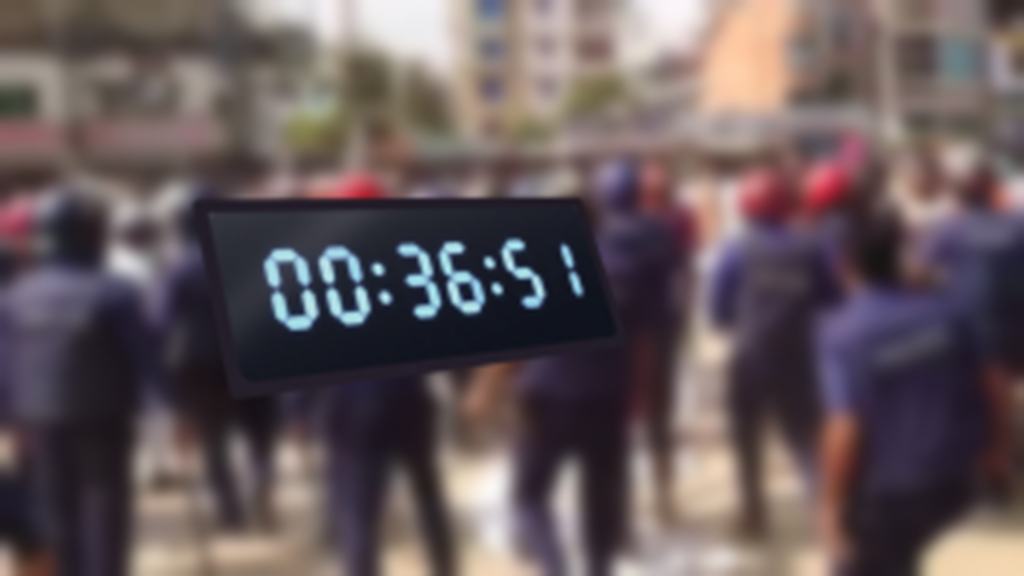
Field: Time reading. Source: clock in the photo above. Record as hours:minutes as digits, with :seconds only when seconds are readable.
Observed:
0:36:51
